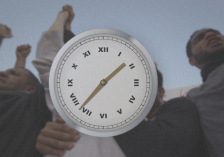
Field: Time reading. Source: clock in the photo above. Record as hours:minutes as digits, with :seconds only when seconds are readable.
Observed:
1:37
